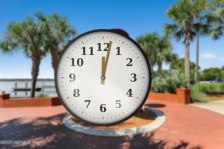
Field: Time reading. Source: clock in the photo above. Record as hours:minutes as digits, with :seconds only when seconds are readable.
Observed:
12:02
